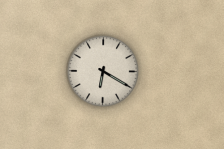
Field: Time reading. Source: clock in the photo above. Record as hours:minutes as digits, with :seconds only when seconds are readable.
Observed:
6:20
